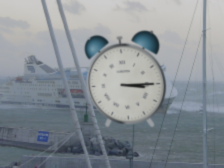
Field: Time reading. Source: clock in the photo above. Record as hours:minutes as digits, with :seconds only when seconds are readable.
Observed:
3:15
